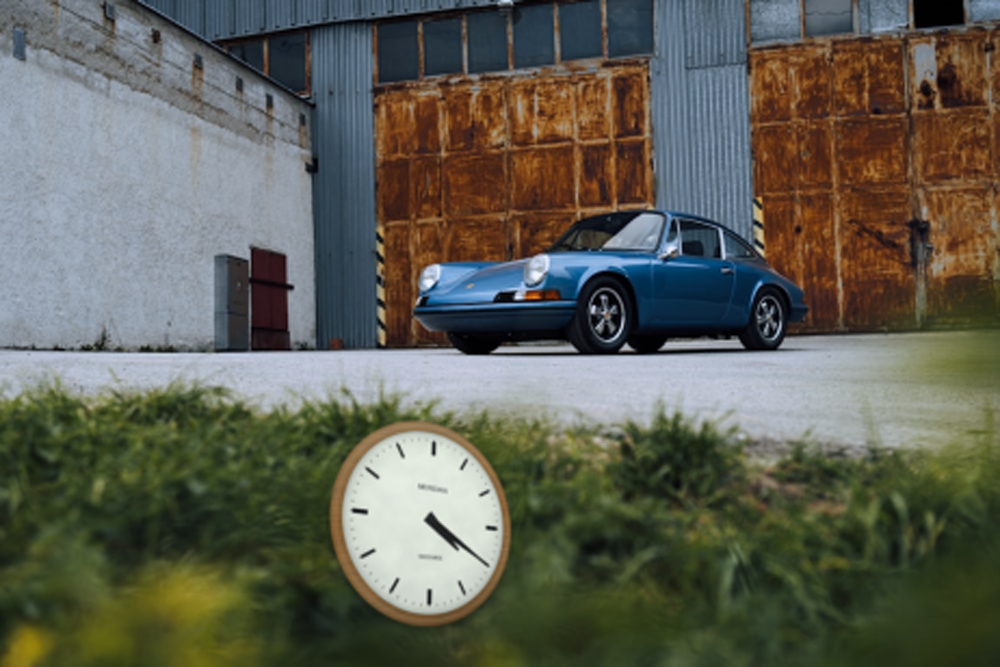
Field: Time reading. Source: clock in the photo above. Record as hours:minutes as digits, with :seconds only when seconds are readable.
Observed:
4:20
